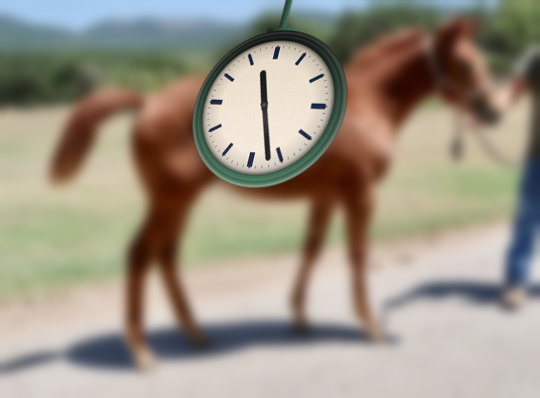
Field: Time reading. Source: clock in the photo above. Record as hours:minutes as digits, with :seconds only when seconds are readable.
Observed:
11:27
